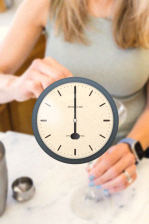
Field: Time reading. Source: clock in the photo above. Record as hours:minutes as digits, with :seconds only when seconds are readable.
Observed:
6:00
